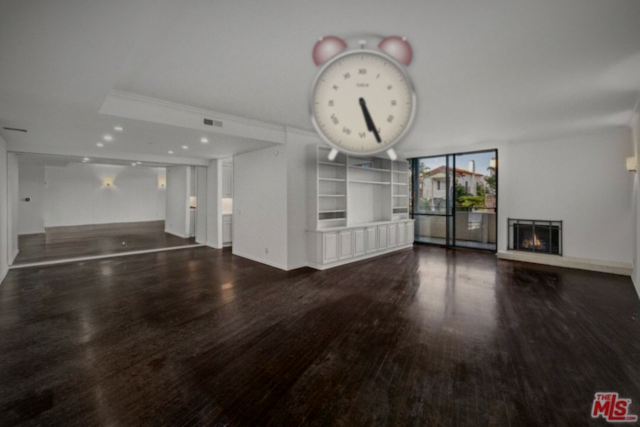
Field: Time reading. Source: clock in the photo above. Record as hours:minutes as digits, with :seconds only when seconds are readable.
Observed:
5:26
